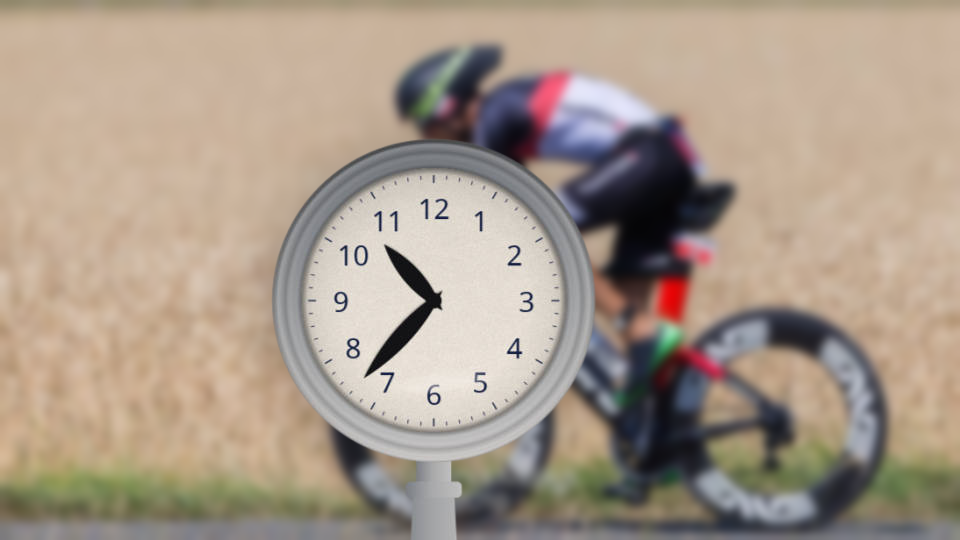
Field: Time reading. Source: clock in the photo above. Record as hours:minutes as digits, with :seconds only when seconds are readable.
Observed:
10:37
